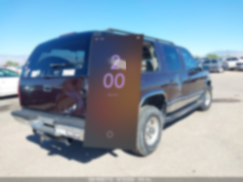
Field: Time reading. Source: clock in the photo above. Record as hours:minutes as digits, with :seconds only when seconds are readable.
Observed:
2:00
